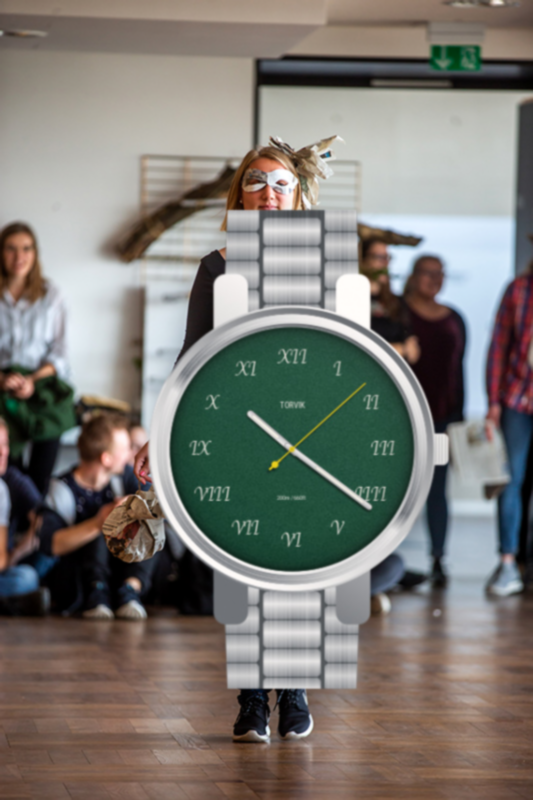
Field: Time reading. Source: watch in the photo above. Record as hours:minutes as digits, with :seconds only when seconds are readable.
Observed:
10:21:08
